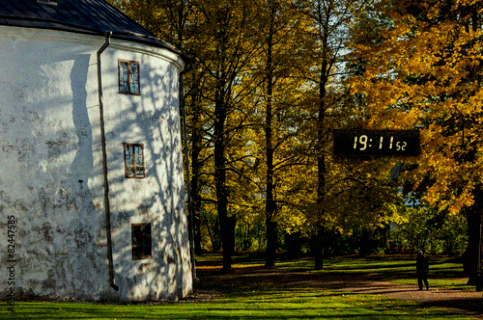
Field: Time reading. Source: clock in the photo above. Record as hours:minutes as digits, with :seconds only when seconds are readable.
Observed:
19:11:52
